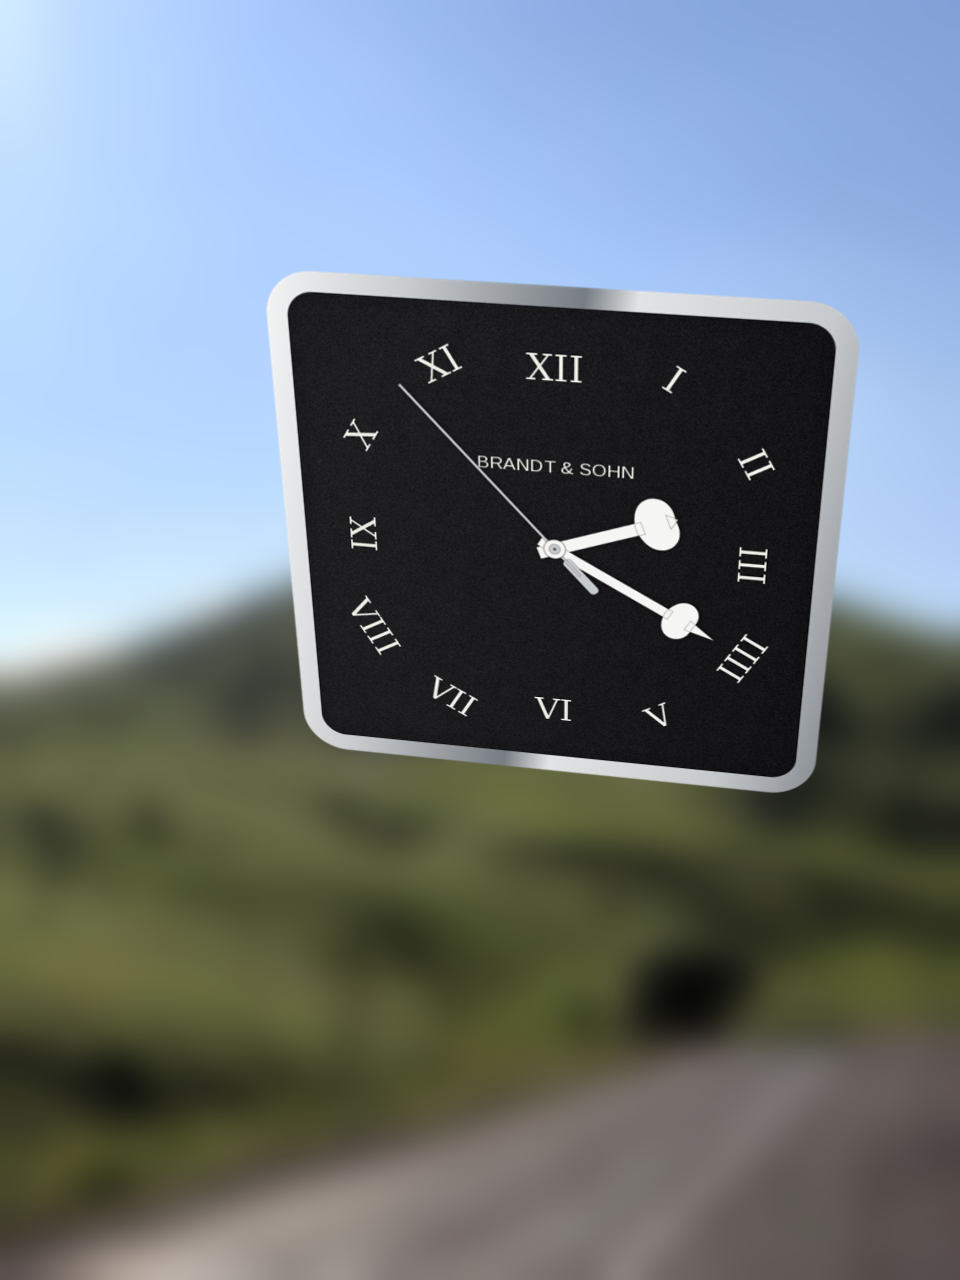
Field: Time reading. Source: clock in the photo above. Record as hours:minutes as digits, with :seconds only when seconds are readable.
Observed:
2:19:53
